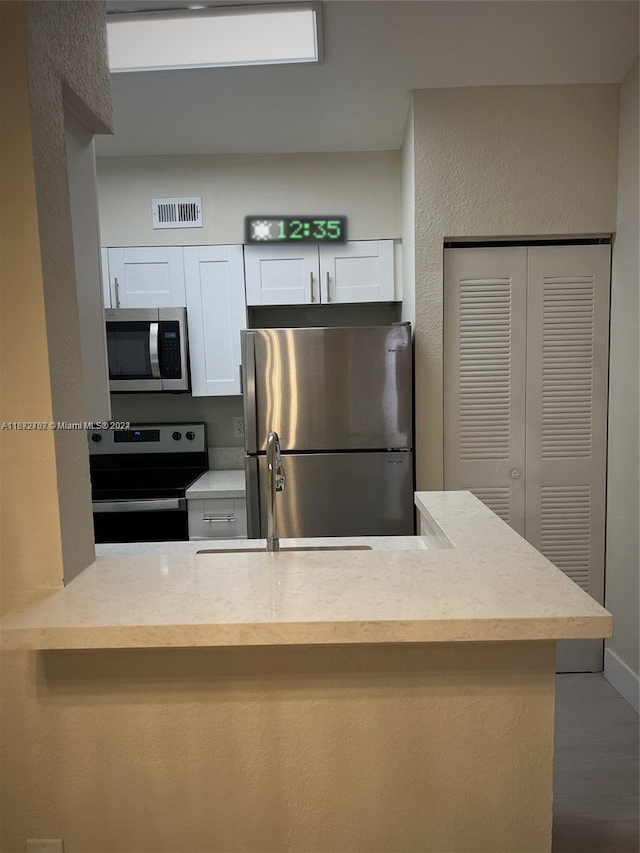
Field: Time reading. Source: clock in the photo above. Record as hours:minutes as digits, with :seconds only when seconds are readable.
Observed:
12:35
